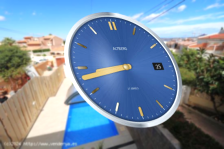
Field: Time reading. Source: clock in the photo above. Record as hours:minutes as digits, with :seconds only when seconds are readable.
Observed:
8:43
